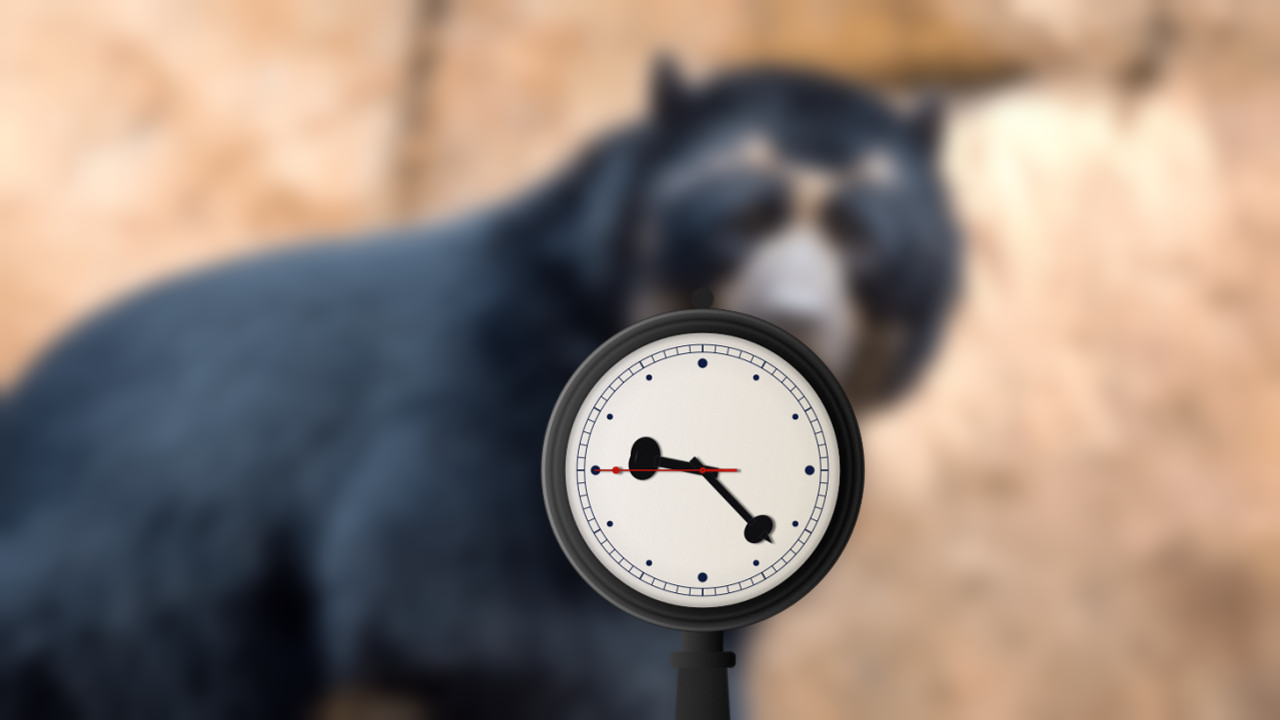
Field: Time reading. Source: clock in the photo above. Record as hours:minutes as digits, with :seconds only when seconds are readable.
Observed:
9:22:45
